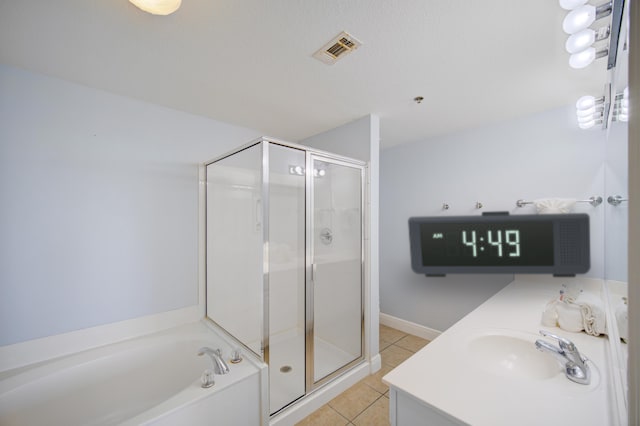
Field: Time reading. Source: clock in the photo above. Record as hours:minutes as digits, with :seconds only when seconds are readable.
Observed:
4:49
